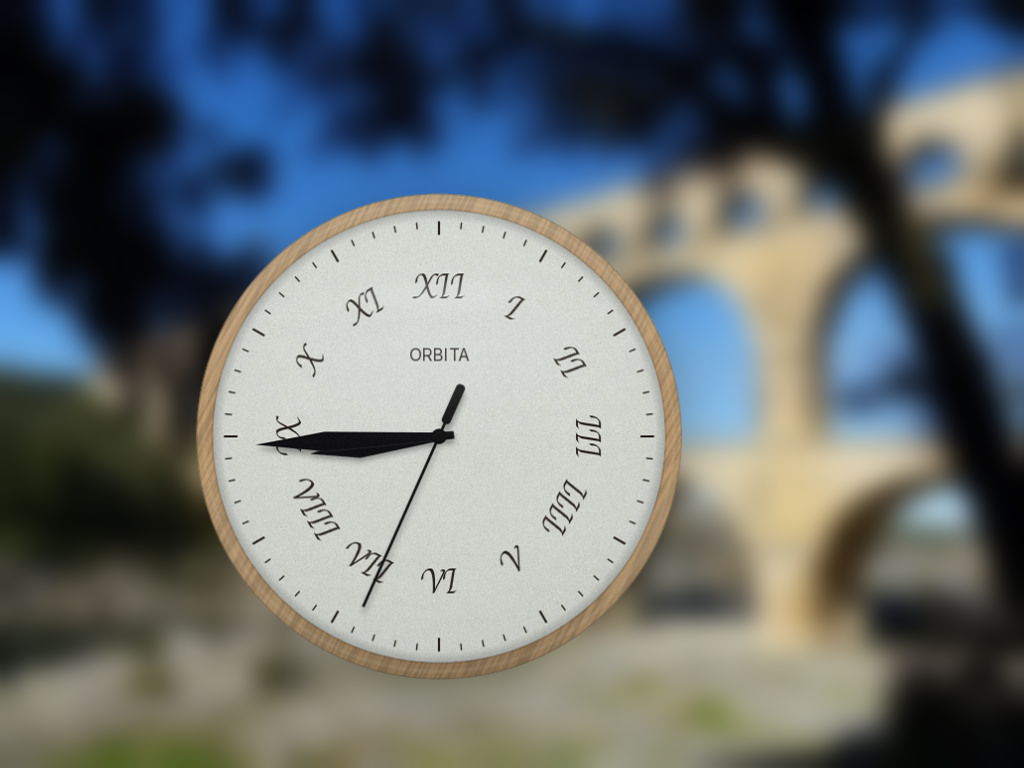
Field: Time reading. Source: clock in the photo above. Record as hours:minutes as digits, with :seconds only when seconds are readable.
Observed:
8:44:34
